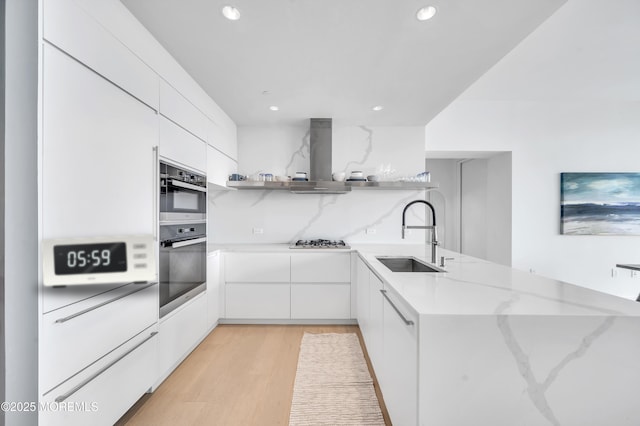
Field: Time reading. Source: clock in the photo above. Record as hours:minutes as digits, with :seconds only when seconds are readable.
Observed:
5:59
